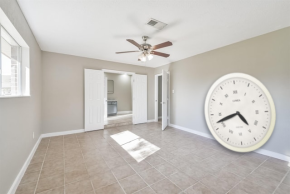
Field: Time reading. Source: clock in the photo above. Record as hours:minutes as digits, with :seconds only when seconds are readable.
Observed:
4:42
